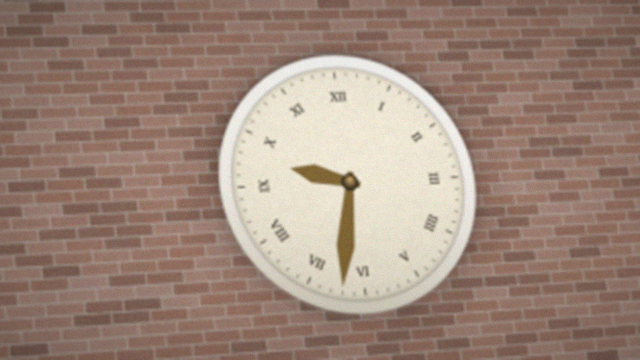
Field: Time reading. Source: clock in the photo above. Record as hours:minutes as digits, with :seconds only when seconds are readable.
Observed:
9:32
